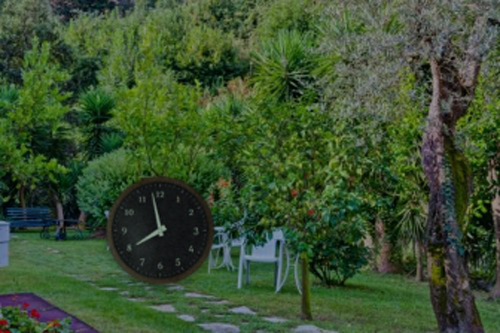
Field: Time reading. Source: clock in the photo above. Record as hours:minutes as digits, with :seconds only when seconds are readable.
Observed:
7:58
